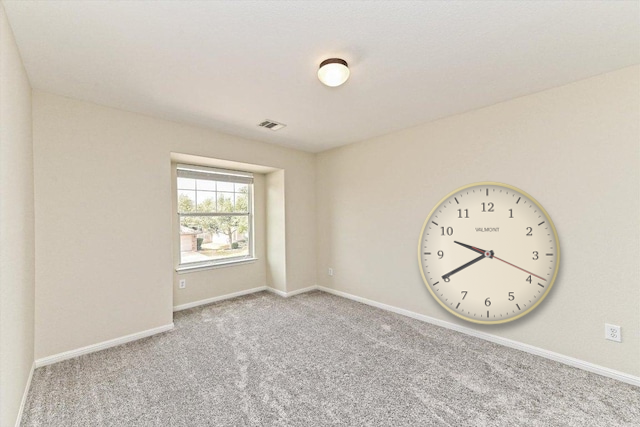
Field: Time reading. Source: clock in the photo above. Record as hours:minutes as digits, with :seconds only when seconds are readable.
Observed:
9:40:19
